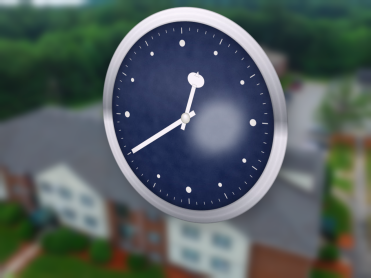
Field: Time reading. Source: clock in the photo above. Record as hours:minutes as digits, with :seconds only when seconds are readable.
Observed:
12:40
